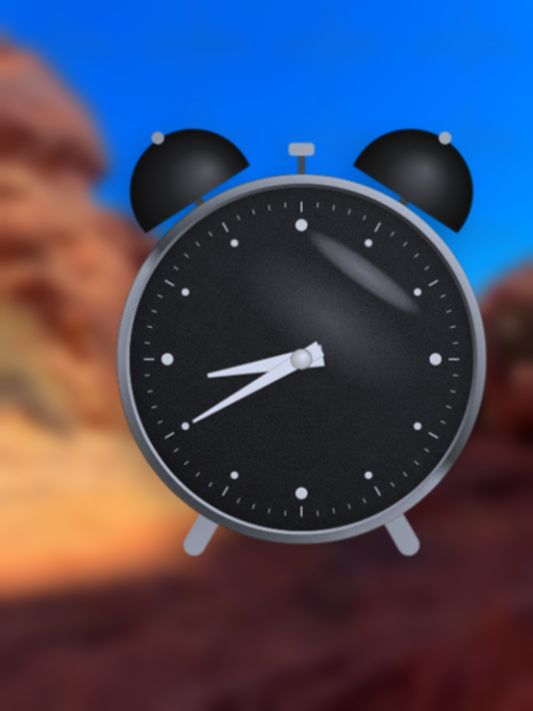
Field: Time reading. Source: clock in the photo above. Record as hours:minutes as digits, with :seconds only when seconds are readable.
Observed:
8:40
